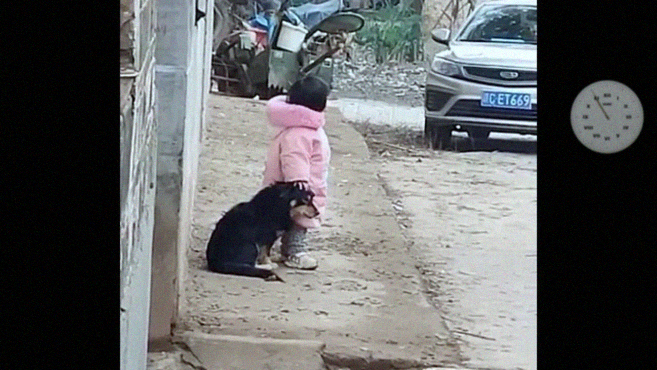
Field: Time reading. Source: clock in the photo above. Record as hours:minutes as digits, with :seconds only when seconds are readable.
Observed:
10:55
